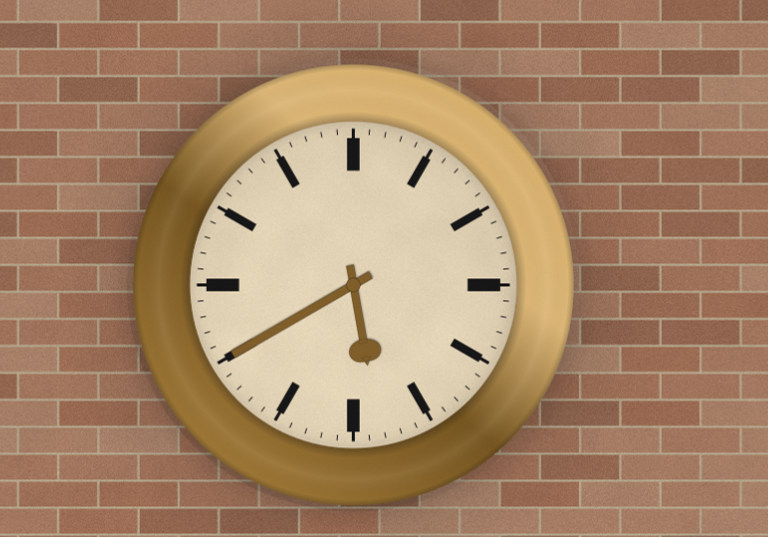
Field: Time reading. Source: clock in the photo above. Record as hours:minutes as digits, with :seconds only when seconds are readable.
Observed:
5:40
